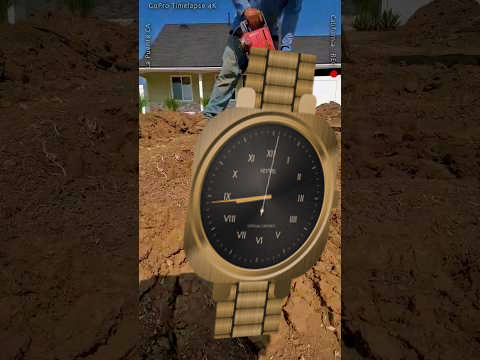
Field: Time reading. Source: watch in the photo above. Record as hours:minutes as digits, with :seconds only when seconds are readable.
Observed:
8:44:01
